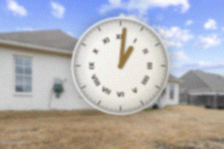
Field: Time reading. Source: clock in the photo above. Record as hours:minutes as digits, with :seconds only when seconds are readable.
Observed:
1:01
